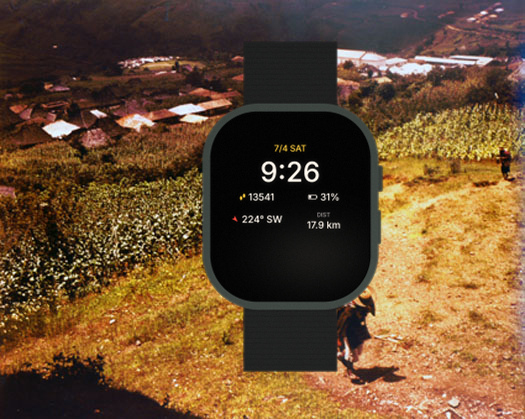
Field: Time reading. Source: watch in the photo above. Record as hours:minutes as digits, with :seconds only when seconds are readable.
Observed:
9:26
